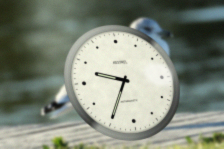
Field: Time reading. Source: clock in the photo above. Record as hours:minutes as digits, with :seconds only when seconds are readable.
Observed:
9:35
